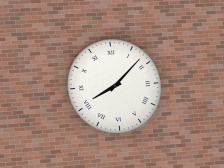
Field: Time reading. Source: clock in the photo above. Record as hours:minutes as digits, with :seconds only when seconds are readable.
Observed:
8:08
